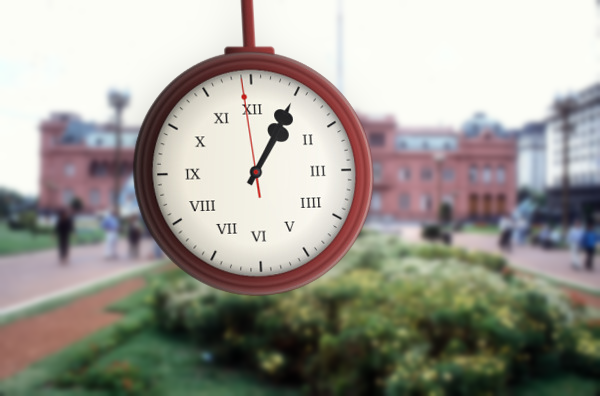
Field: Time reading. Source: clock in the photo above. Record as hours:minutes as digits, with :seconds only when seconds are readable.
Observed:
1:04:59
